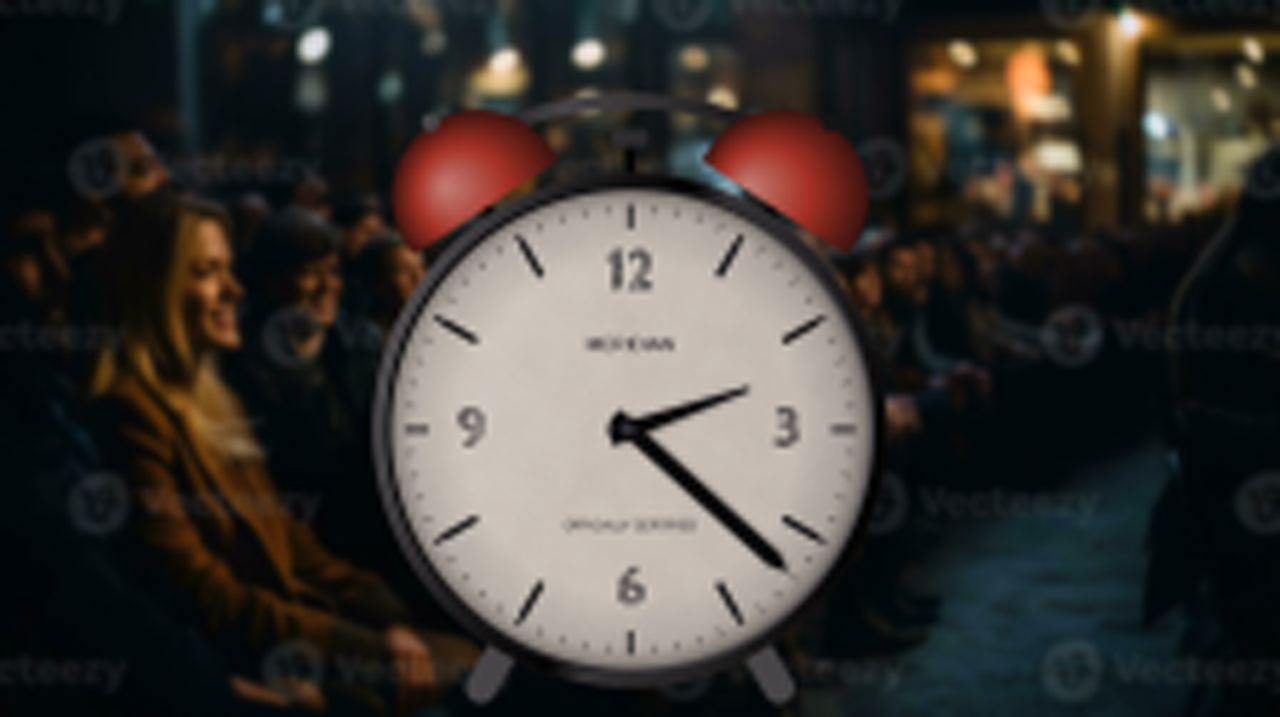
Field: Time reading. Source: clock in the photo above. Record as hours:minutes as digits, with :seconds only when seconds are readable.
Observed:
2:22
